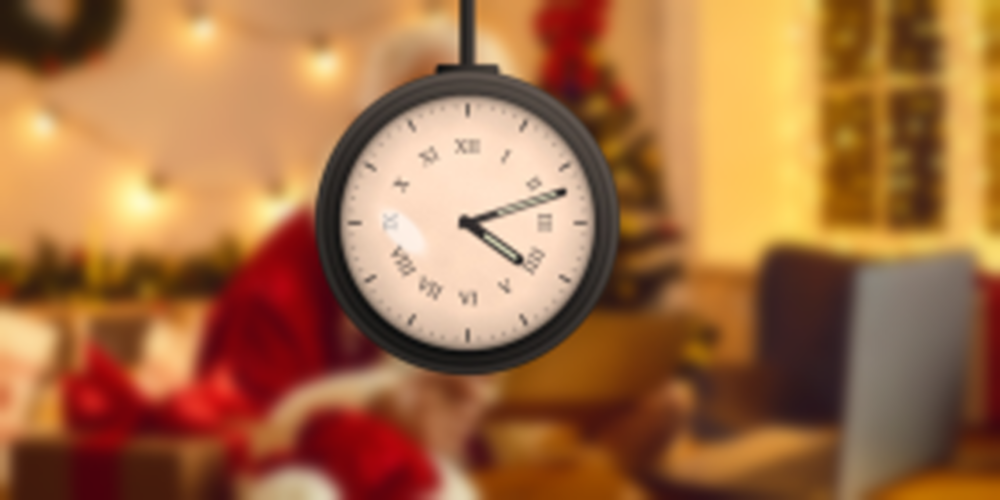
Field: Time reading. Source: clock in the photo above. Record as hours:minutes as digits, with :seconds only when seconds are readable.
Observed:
4:12
